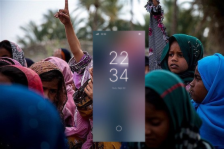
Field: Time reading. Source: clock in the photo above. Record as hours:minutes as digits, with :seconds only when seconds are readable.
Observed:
22:34
